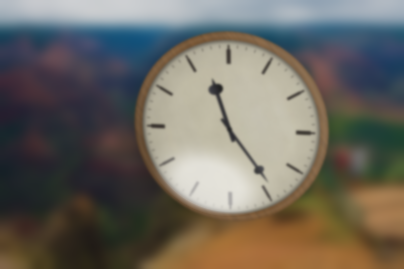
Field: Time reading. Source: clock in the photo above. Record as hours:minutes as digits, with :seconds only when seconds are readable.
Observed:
11:24
